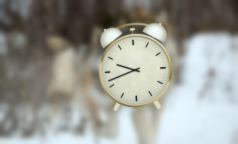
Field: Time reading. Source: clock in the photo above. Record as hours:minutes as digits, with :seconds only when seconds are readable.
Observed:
9:42
